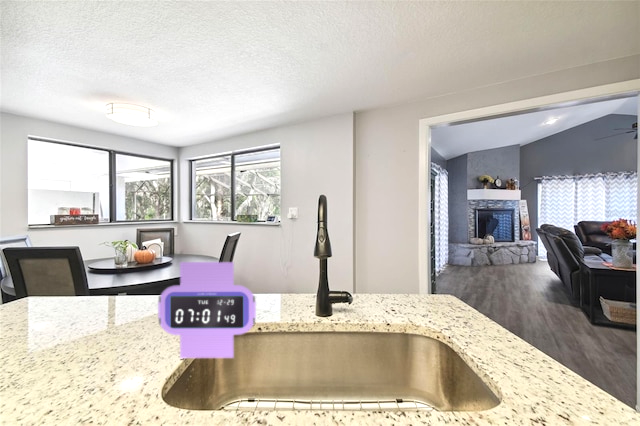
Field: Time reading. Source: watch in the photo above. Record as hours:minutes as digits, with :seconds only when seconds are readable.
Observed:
7:01
